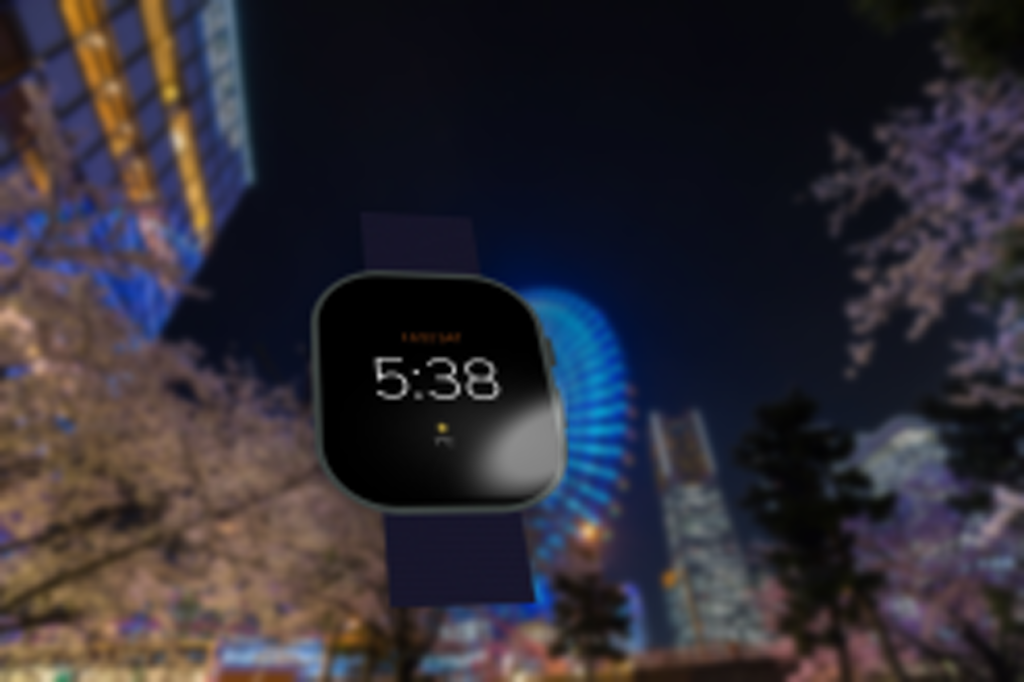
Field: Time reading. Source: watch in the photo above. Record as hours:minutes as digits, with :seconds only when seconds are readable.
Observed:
5:38
